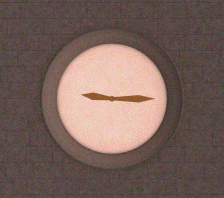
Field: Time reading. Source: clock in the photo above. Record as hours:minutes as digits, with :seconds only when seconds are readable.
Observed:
9:15
